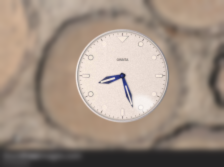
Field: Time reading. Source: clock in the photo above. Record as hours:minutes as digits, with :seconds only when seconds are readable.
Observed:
8:27
